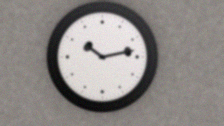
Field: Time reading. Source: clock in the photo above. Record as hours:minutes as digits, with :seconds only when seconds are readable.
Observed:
10:13
